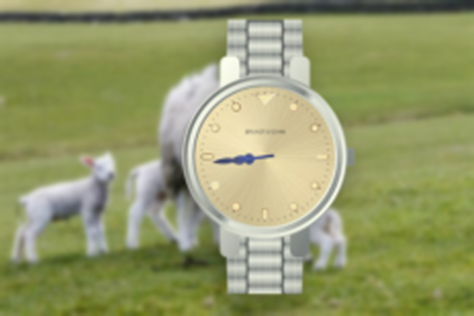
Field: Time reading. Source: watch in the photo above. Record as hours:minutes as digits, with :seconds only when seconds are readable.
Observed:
8:44
